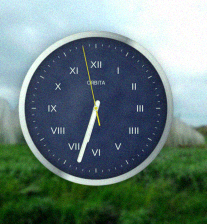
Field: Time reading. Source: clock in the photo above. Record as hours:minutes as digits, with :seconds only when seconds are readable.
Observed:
6:32:58
